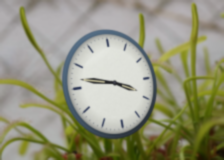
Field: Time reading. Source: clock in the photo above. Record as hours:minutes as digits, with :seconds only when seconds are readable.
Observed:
3:47
